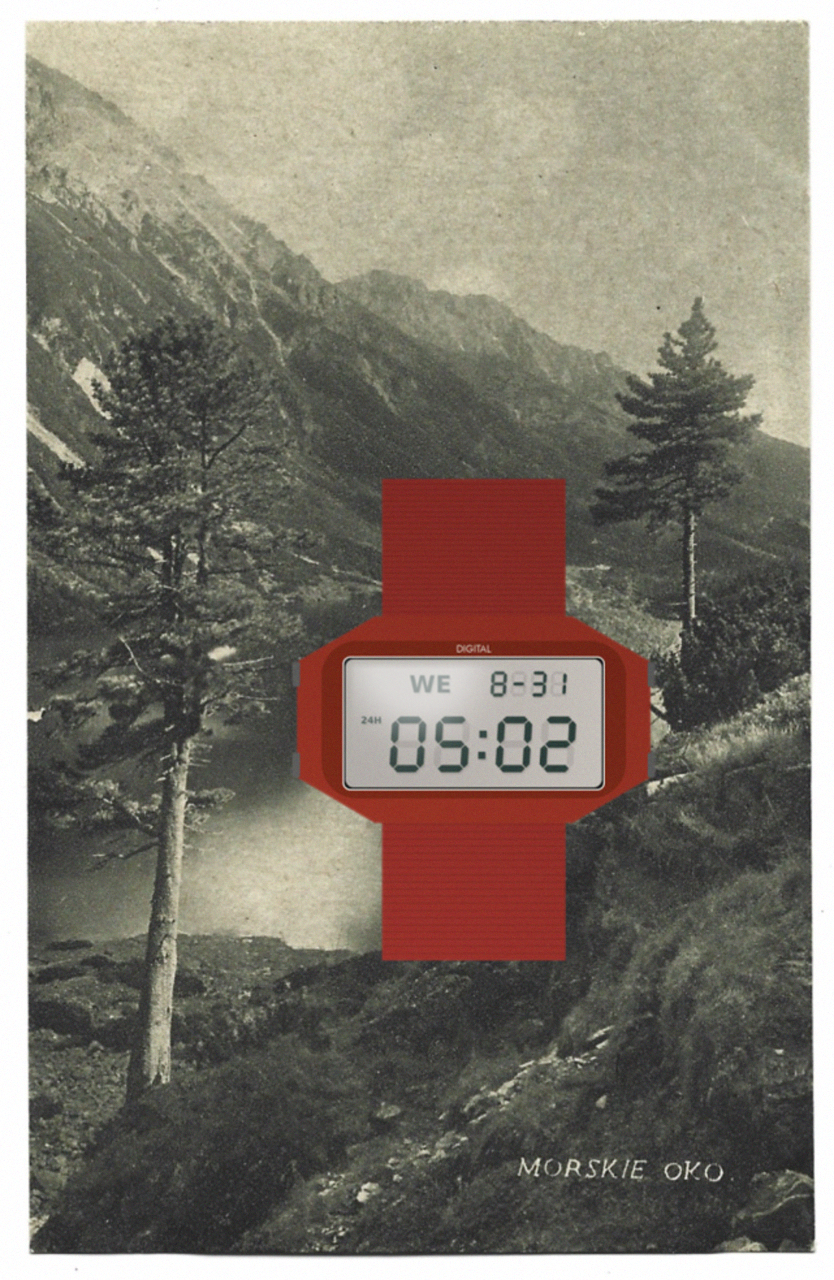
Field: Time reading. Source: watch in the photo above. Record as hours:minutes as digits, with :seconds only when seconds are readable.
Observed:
5:02
